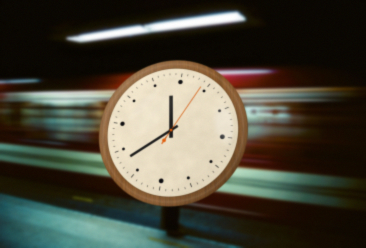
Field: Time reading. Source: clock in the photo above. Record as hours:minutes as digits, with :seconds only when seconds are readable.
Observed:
11:38:04
